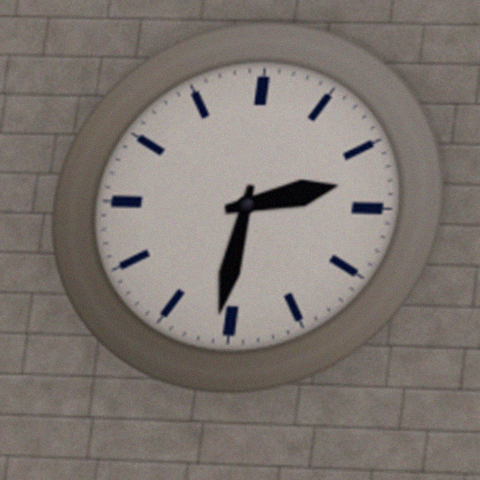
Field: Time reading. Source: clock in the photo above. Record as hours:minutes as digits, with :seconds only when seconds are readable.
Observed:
2:31
